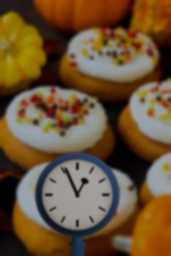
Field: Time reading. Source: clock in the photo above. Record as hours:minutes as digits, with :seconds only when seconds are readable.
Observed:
12:56
